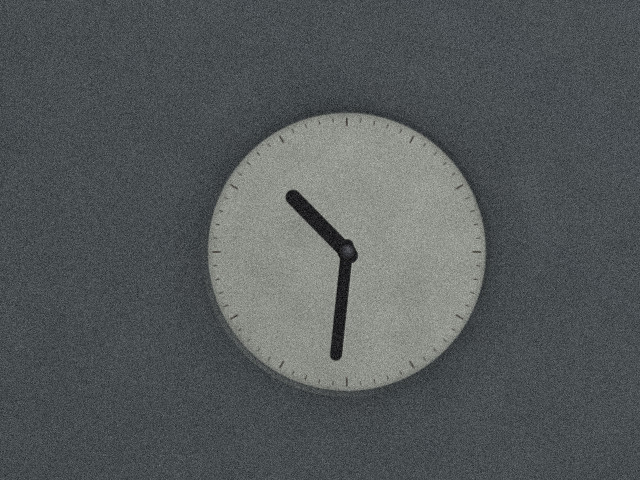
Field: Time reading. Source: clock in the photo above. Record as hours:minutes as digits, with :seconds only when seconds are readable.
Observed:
10:31
